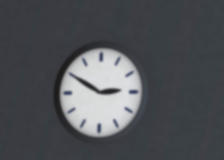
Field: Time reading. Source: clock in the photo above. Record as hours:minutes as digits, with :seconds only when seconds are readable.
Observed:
2:50
